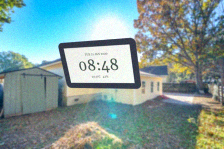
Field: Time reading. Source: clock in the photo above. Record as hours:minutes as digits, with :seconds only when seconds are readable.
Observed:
8:48
